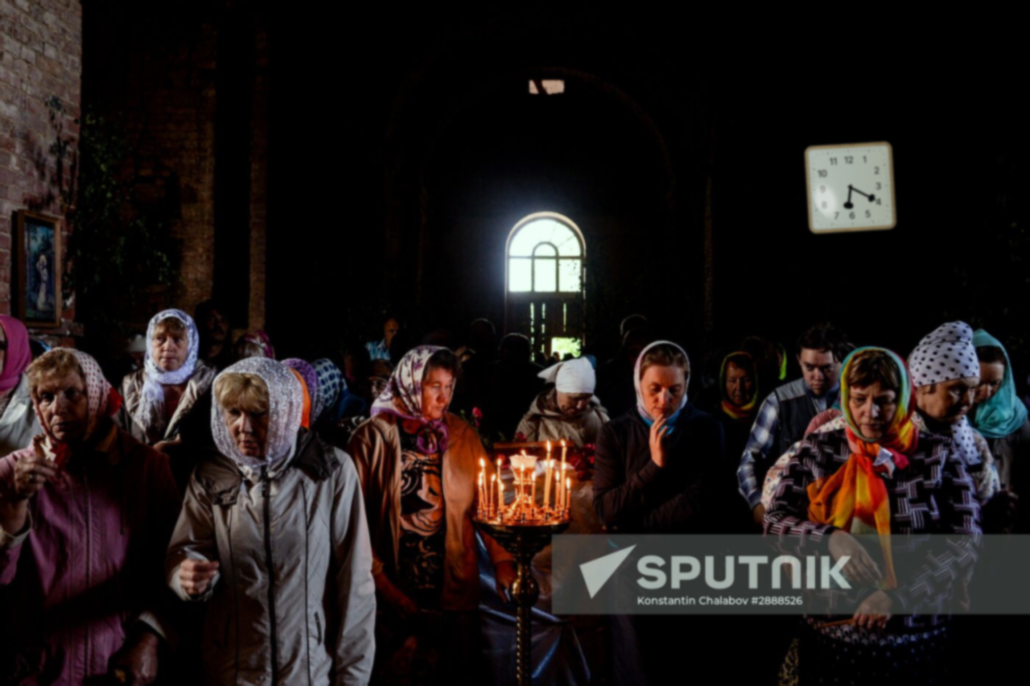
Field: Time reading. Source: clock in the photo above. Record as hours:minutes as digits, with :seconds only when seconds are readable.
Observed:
6:20
